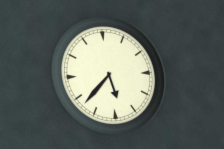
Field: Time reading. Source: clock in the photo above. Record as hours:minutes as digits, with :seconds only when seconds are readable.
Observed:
5:38
